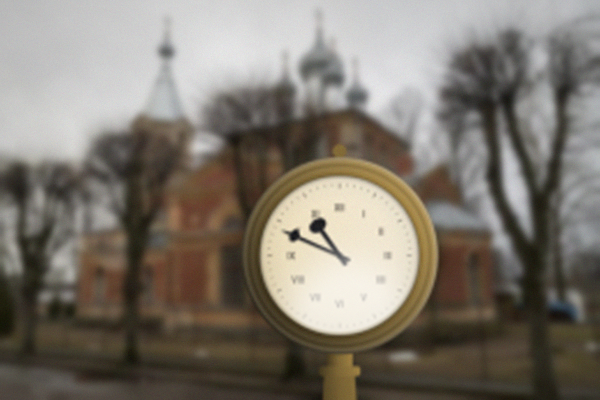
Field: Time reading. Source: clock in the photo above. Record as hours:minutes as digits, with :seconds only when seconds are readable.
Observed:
10:49
